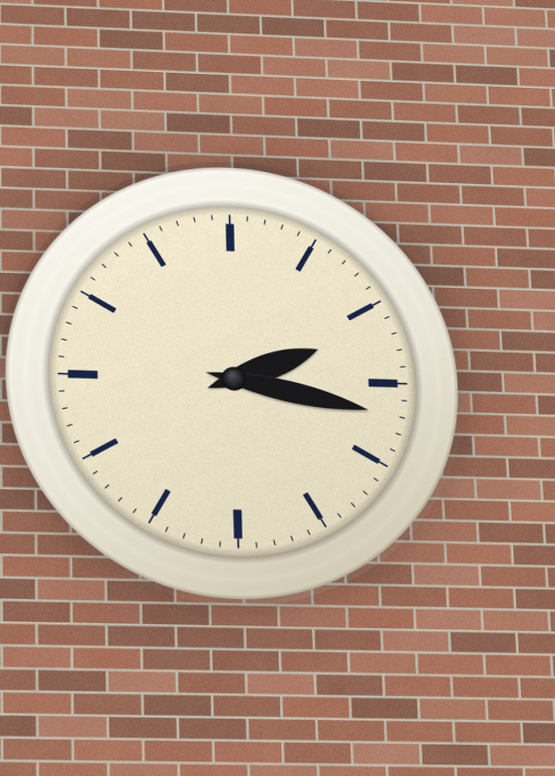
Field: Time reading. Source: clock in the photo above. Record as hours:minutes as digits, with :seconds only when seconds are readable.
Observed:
2:17
